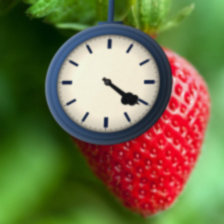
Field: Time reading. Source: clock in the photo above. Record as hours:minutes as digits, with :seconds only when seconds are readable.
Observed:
4:21
